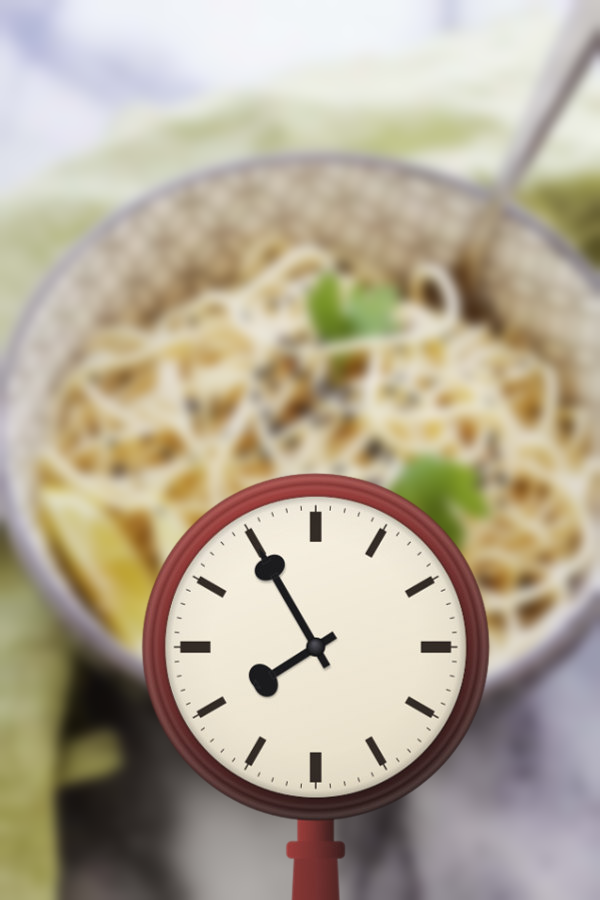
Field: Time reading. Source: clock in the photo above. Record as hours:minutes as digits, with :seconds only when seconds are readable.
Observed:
7:55
